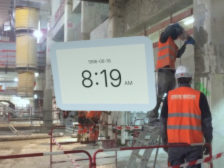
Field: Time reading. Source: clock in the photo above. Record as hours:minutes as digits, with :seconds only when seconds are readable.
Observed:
8:19
